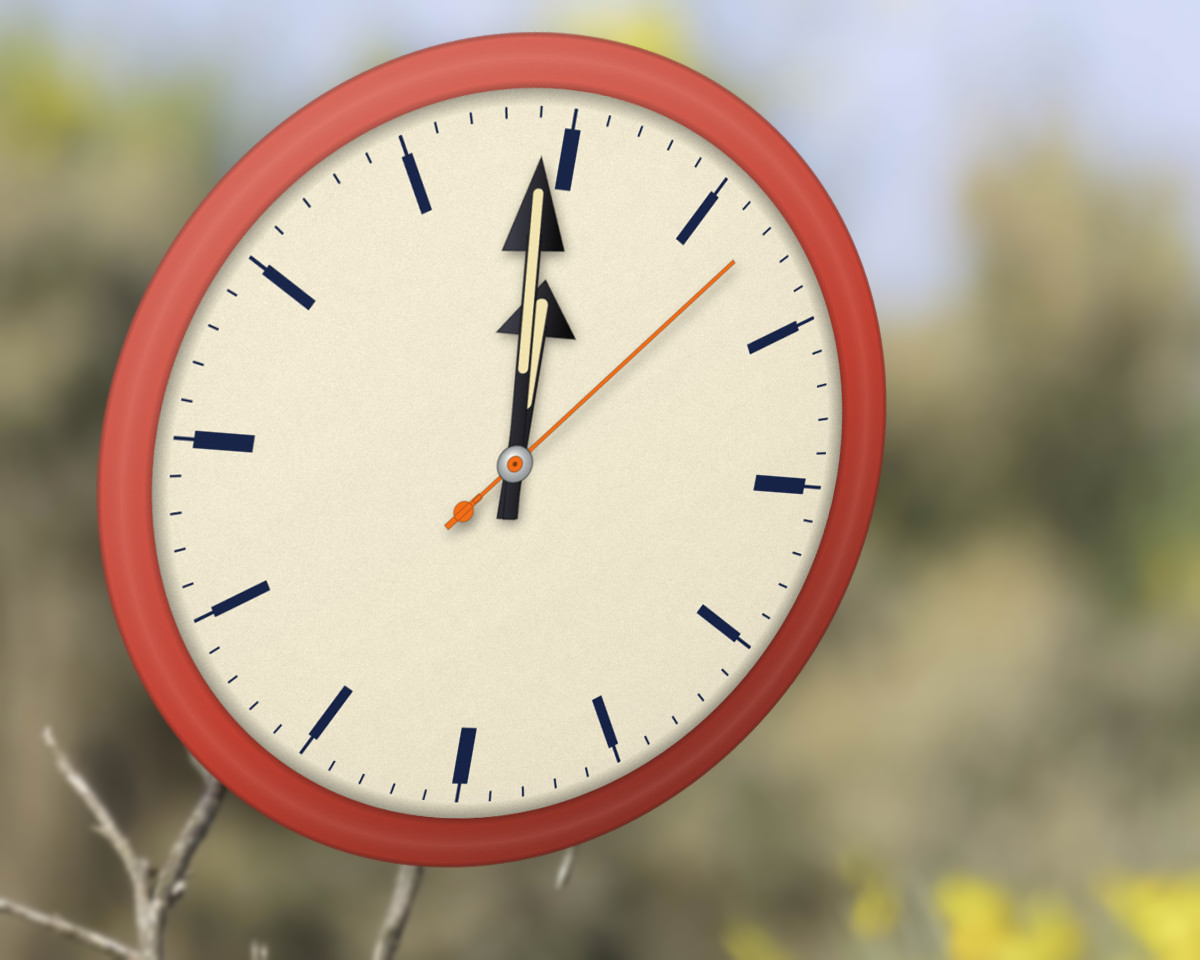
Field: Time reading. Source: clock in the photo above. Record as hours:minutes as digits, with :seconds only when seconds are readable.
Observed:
11:59:07
